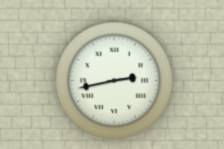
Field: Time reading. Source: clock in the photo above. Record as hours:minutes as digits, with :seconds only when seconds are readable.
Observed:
2:43
